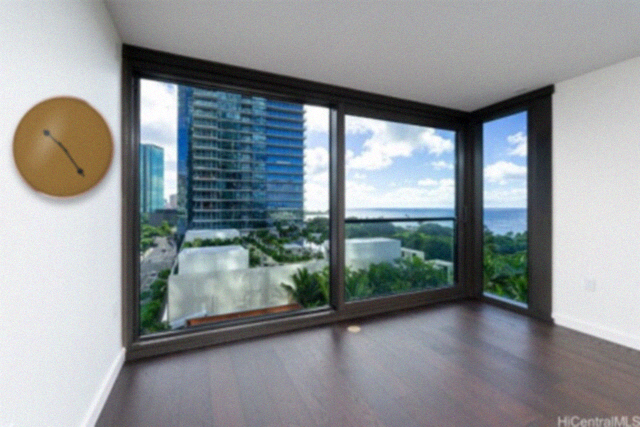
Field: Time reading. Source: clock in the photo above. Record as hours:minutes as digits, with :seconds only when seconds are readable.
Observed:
10:24
